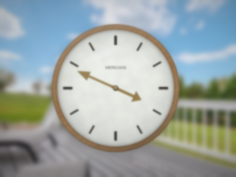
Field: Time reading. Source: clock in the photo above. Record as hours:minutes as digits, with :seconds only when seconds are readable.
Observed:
3:49
